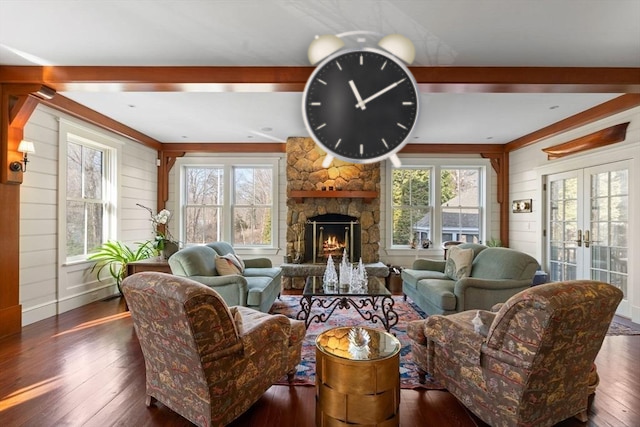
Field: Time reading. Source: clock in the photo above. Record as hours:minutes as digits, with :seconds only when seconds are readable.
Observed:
11:10
